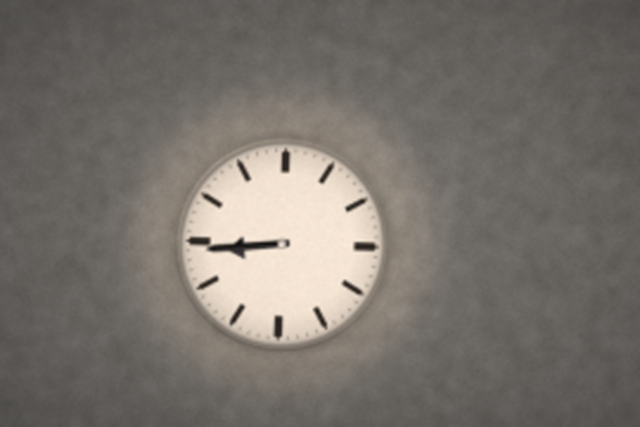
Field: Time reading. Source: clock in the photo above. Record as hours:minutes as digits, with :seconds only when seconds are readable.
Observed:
8:44
